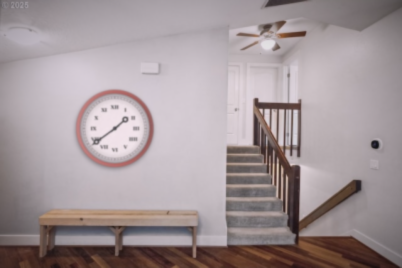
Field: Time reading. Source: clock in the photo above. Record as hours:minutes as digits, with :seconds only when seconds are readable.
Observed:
1:39
